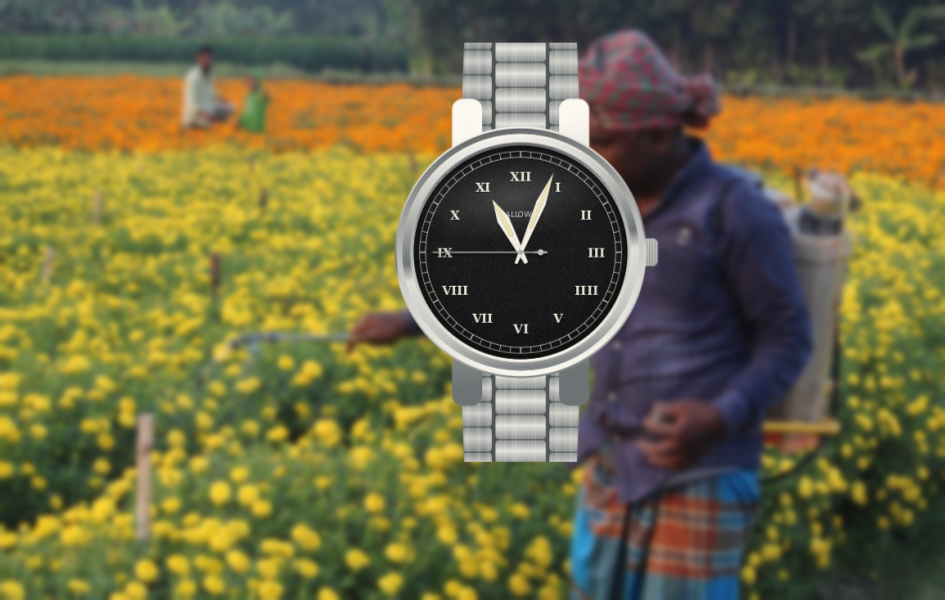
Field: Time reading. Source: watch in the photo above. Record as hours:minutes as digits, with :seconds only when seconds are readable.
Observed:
11:03:45
